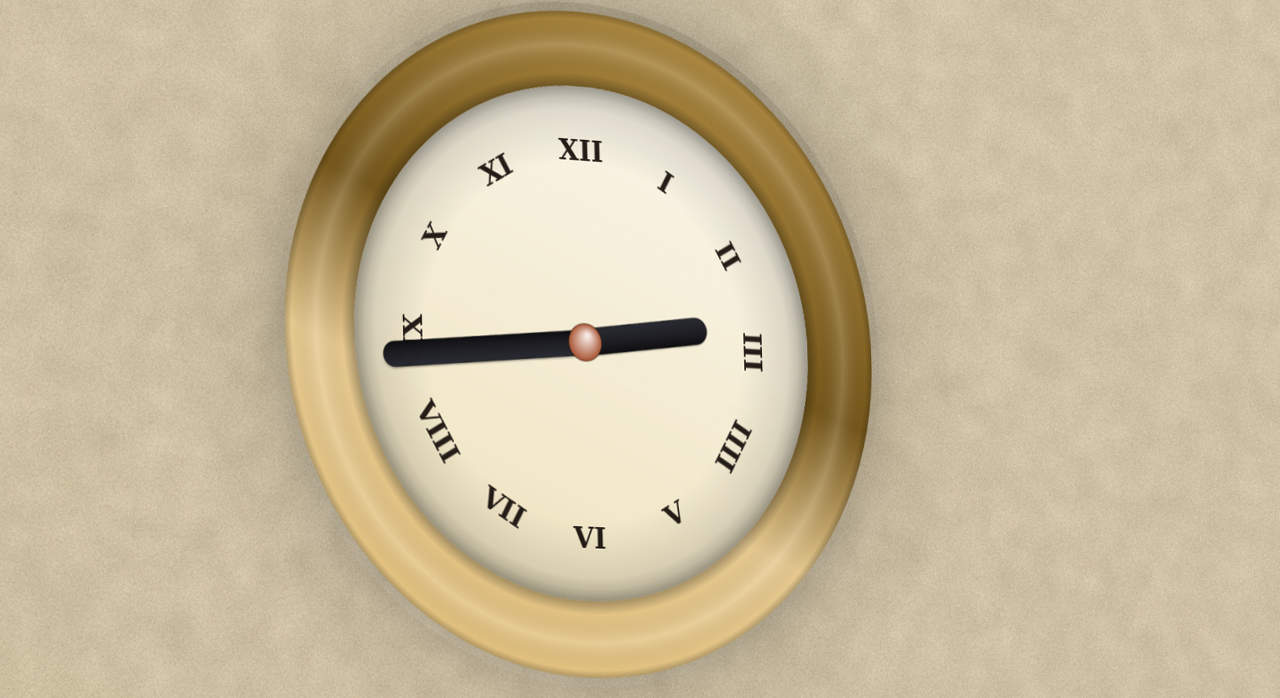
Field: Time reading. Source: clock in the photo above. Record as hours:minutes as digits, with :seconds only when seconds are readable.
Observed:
2:44
